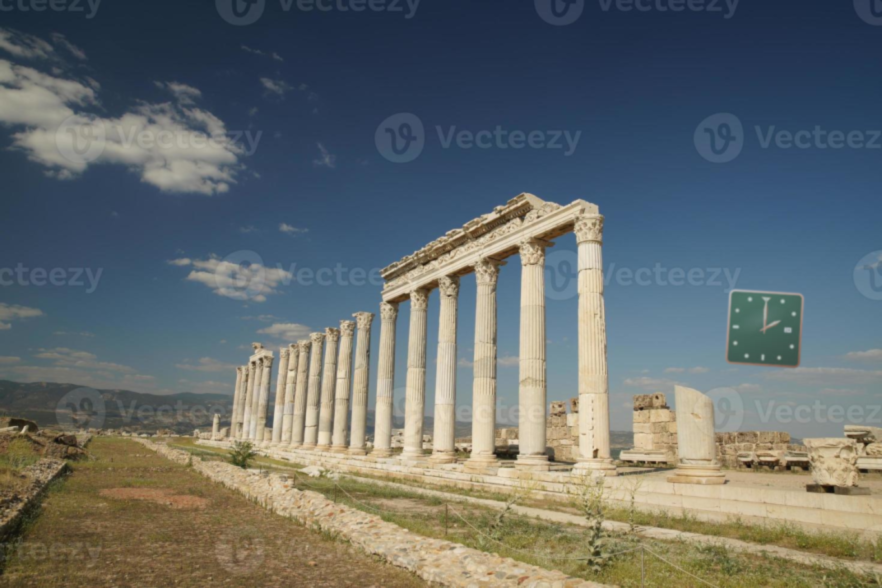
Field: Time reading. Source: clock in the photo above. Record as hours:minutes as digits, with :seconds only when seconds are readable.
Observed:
2:00
